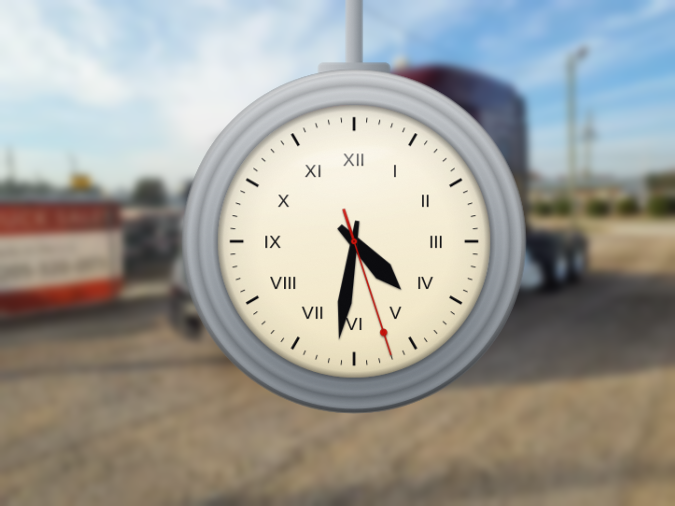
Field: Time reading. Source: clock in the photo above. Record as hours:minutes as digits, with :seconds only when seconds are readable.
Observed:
4:31:27
